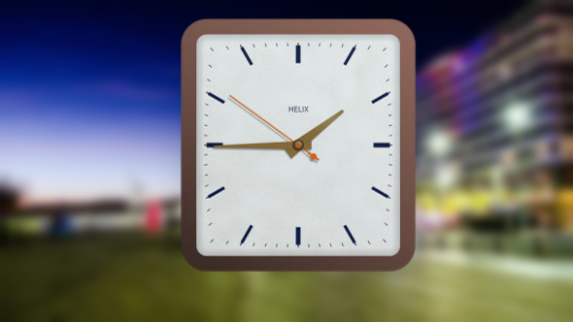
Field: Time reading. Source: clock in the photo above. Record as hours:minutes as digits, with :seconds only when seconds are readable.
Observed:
1:44:51
